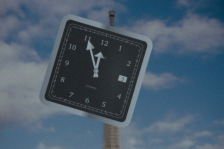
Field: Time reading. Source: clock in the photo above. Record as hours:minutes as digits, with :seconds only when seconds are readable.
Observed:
11:55
